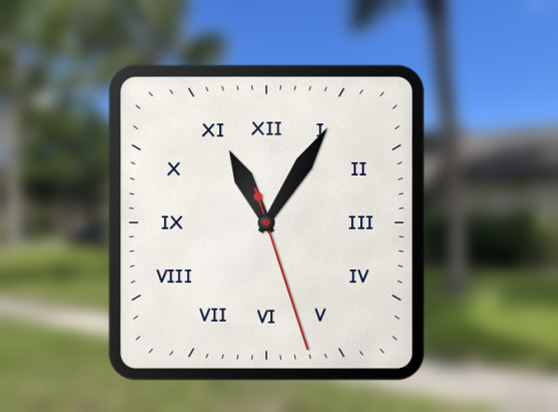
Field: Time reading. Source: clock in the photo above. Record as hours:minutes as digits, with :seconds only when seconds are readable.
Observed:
11:05:27
